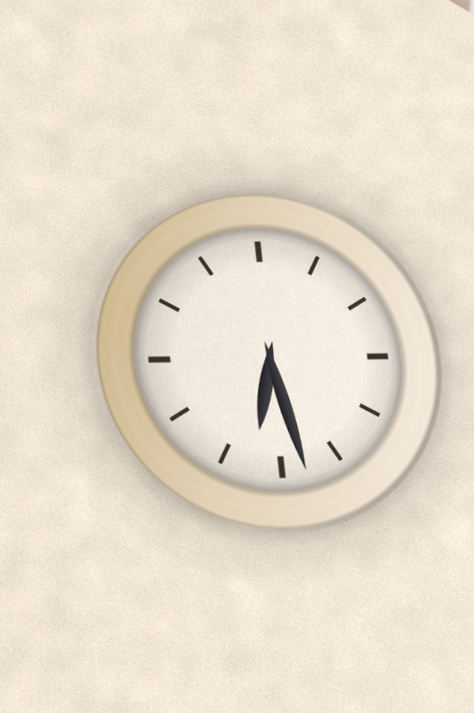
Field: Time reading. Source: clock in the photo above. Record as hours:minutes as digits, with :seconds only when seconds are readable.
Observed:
6:28
